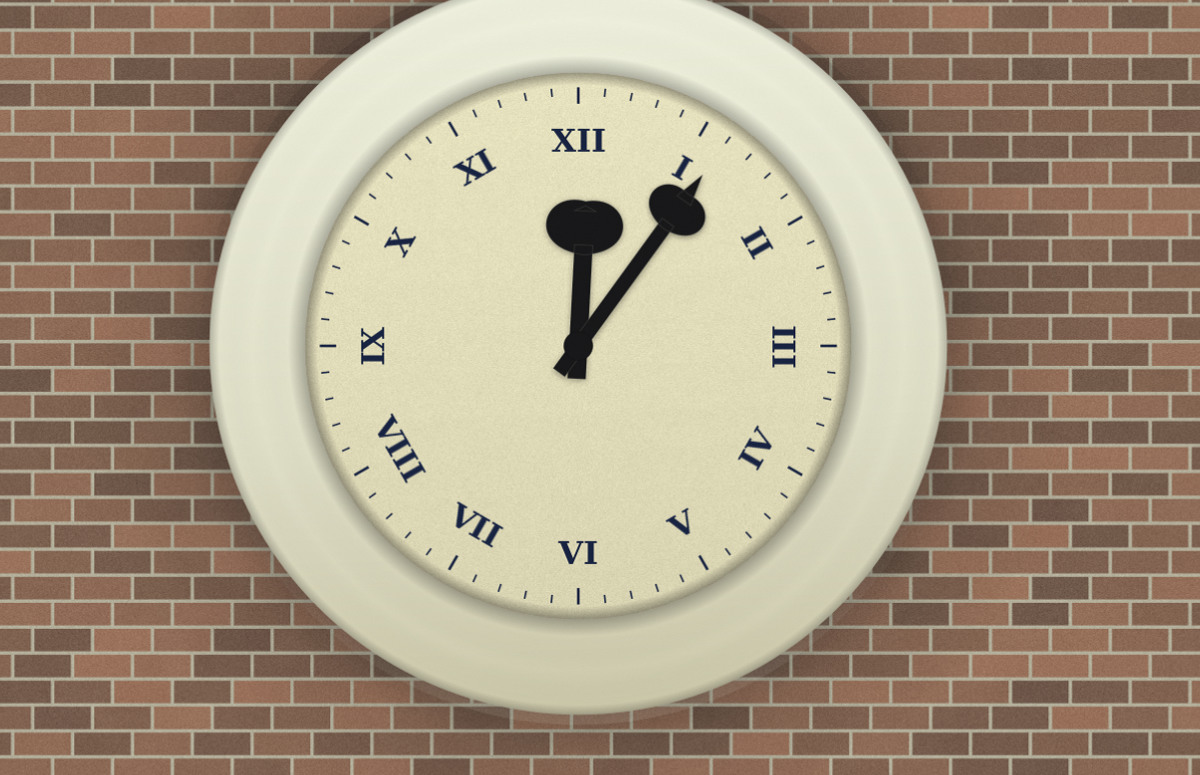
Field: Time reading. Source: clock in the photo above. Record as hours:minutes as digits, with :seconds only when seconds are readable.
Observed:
12:06
